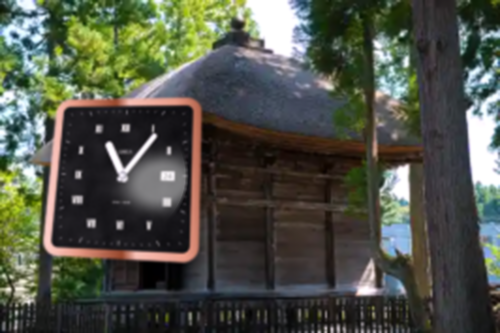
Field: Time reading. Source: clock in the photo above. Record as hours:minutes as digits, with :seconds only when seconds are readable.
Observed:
11:06
